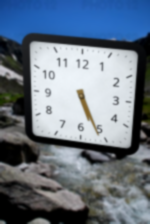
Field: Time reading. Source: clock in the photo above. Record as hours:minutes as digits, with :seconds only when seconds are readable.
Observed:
5:26
